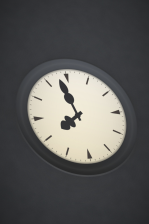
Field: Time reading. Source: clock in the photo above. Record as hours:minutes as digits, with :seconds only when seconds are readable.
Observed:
7:58
